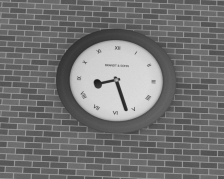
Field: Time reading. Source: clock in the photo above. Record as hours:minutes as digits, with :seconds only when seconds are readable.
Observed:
8:27
